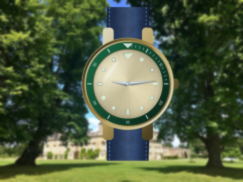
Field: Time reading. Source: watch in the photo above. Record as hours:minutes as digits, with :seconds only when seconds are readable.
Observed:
9:14
